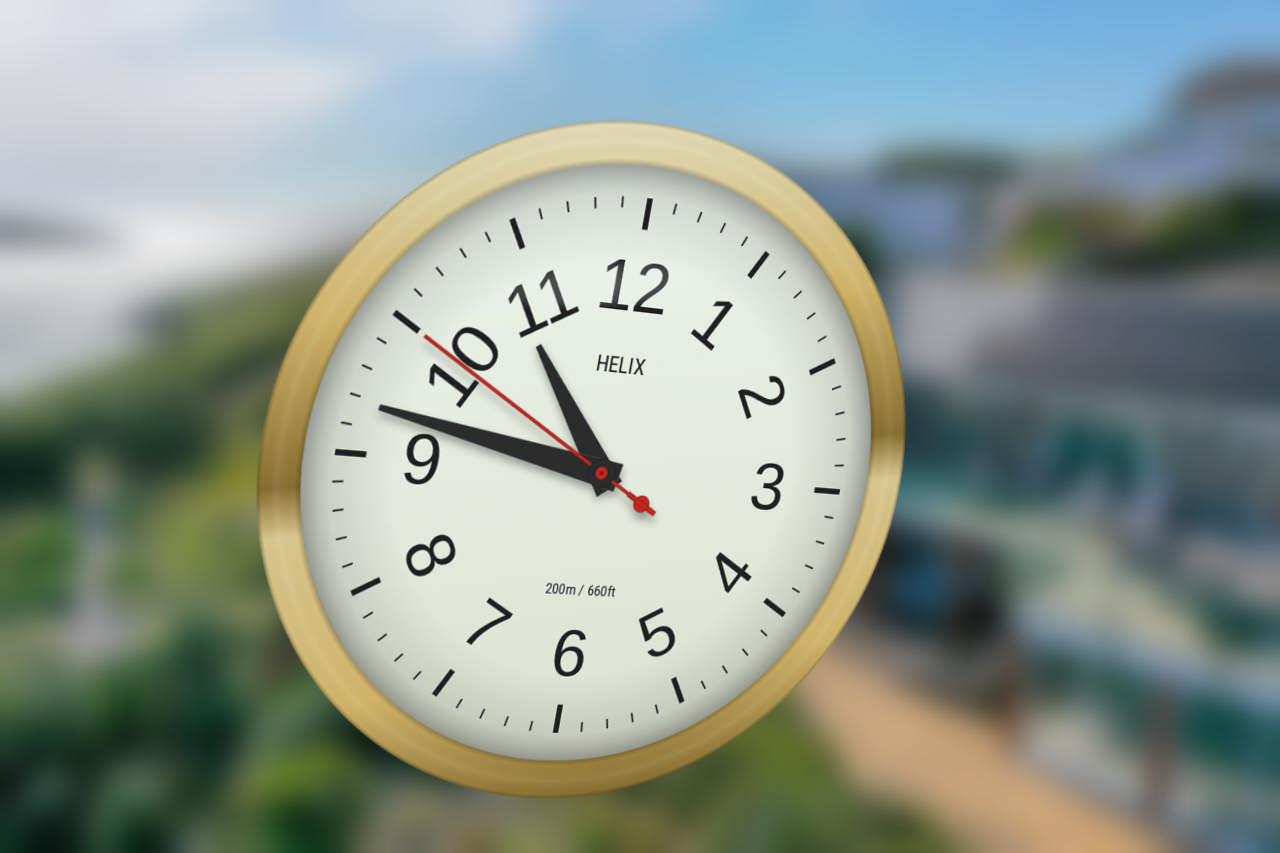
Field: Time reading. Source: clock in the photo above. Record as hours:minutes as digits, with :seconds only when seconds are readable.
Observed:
10:46:50
